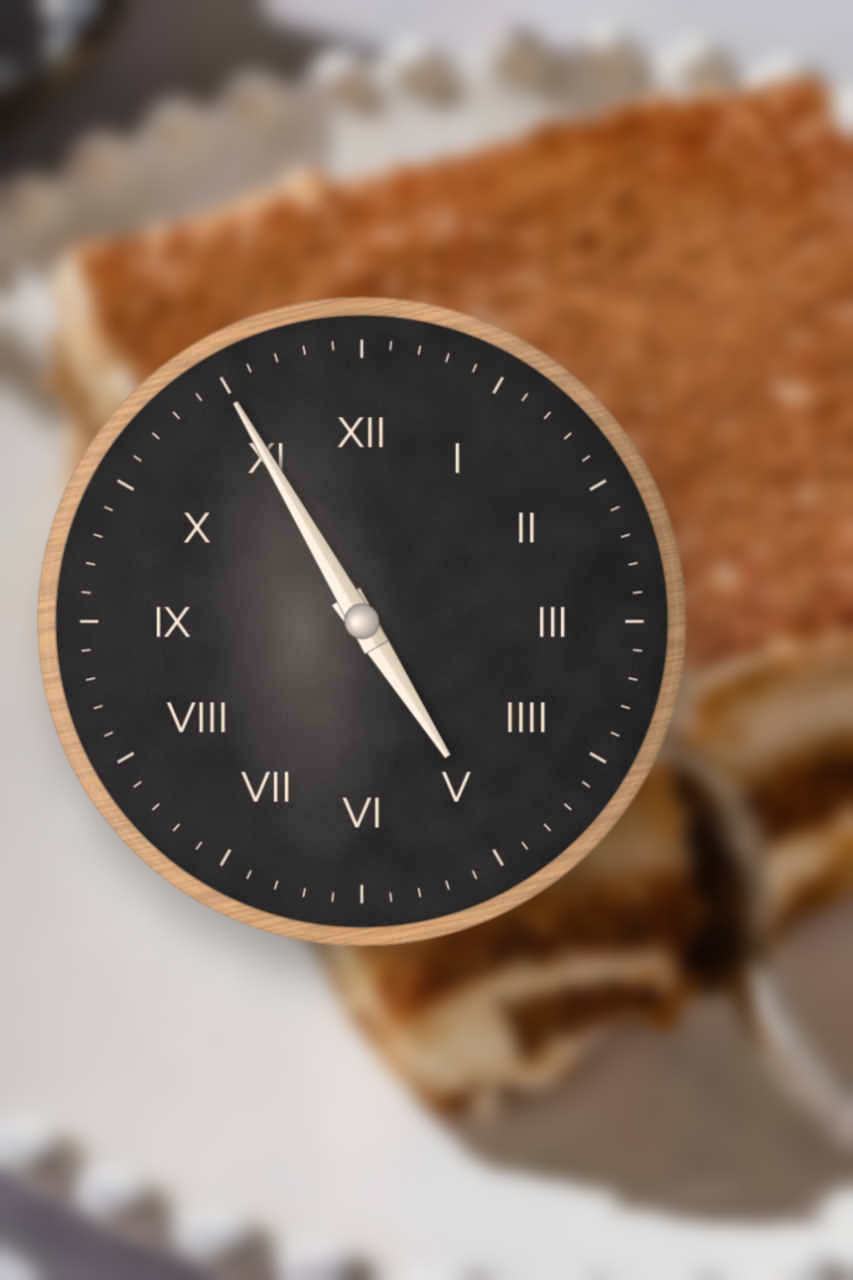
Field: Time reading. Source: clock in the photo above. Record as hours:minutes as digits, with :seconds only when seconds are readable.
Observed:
4:55
